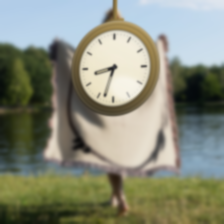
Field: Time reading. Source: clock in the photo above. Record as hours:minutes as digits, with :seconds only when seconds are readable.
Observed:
8:33
